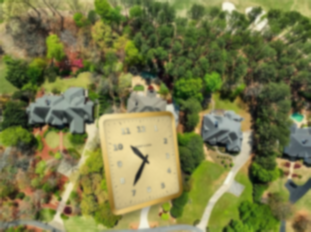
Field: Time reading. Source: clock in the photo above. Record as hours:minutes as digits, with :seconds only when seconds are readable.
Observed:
10:36
